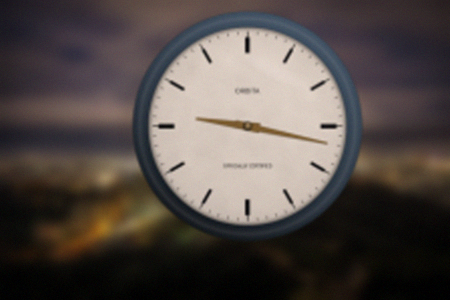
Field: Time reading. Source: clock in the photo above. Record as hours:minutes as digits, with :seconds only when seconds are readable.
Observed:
9:17
